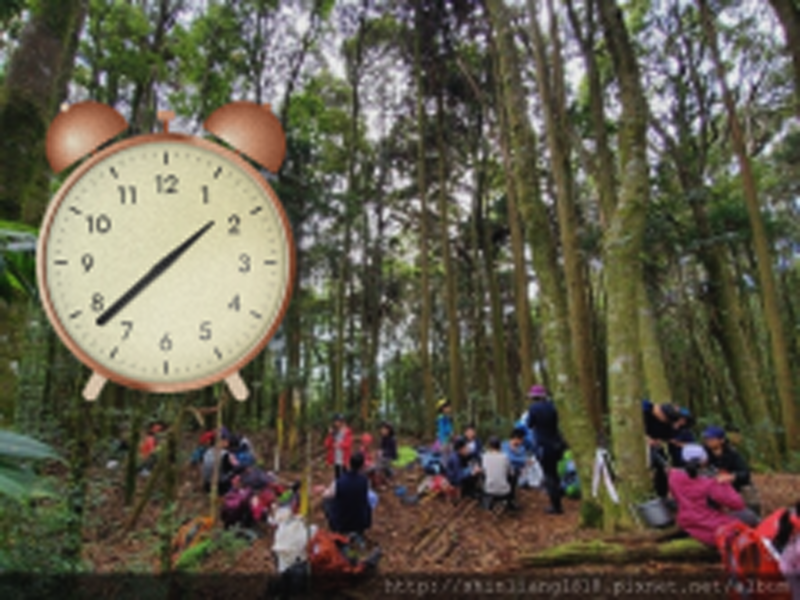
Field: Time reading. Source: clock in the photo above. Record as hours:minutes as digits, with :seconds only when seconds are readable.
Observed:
1:38
